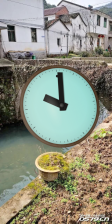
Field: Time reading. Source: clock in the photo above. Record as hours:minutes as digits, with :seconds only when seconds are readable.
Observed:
10:01
